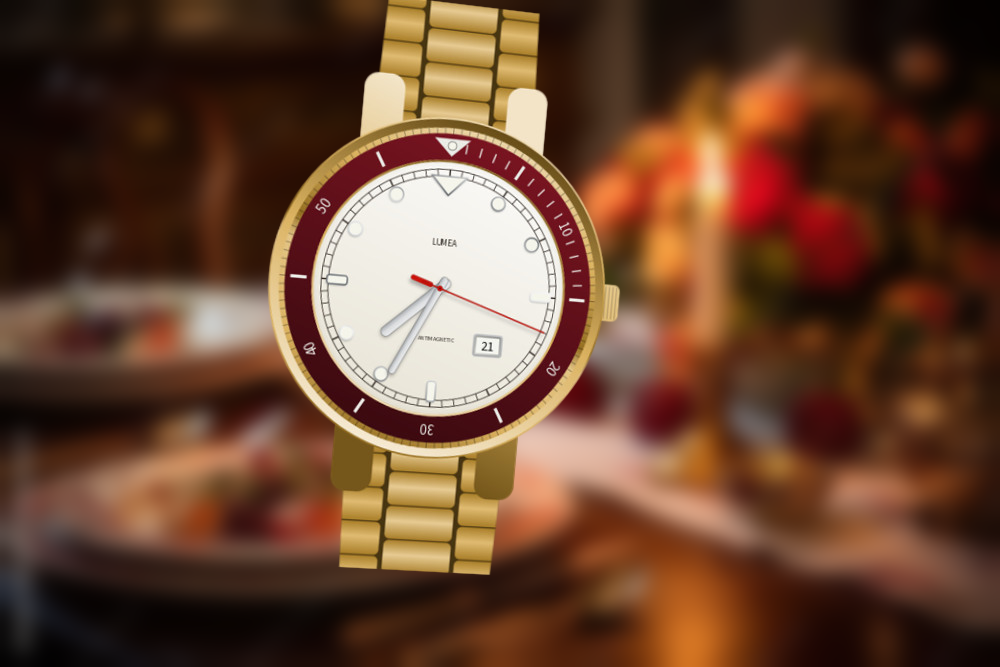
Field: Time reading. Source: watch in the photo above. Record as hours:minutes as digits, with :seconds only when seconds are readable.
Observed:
7:34:18
